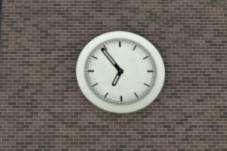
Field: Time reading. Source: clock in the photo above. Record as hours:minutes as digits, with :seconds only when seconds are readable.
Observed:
6:54
